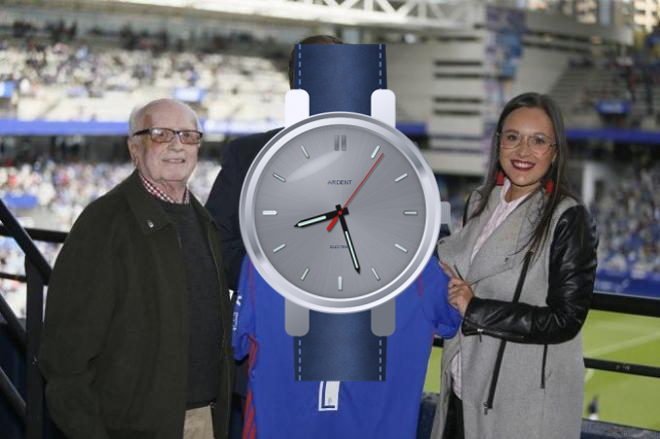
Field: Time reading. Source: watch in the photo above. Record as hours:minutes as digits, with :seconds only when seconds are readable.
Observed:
8:27:06
